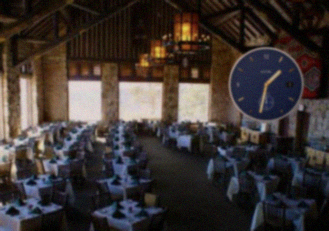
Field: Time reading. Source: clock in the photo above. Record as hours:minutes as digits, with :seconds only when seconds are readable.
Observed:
1:32
